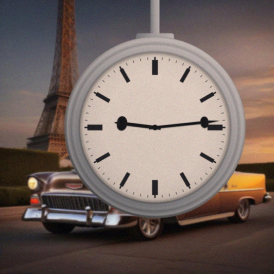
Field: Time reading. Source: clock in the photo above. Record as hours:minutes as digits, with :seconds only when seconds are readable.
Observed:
9:14
